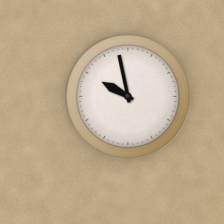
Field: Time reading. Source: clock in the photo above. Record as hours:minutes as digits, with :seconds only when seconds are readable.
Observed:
9:58
